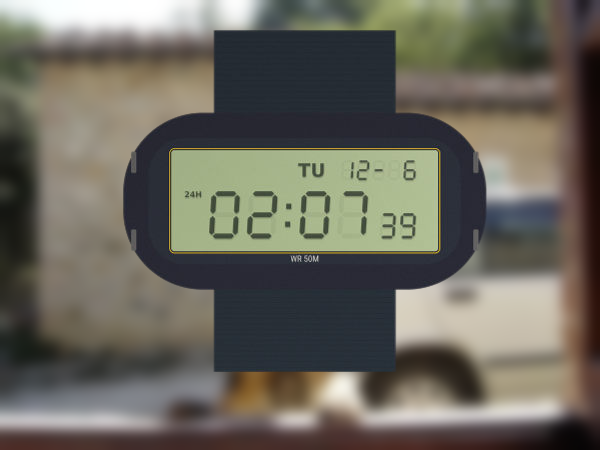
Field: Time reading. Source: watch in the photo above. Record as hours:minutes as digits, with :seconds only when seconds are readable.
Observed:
2:07:39
